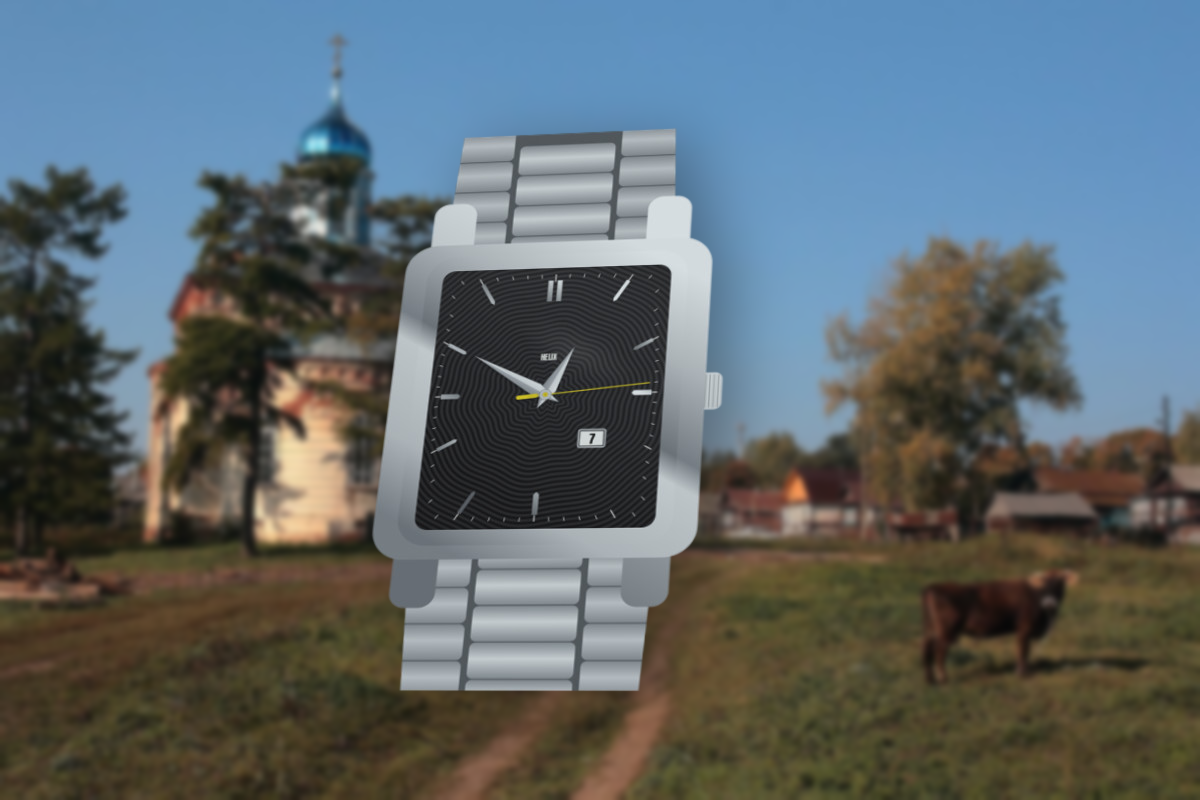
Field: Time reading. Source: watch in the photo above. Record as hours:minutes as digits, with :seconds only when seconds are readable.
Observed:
12:50:14
